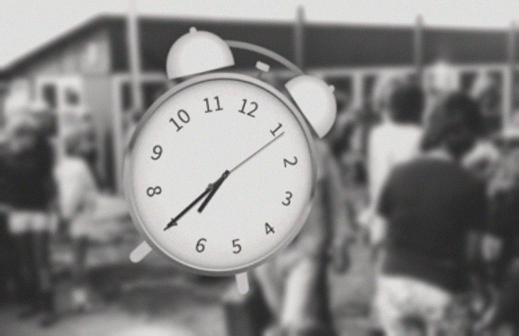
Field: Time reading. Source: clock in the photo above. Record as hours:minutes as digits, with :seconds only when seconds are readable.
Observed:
6:35:06
